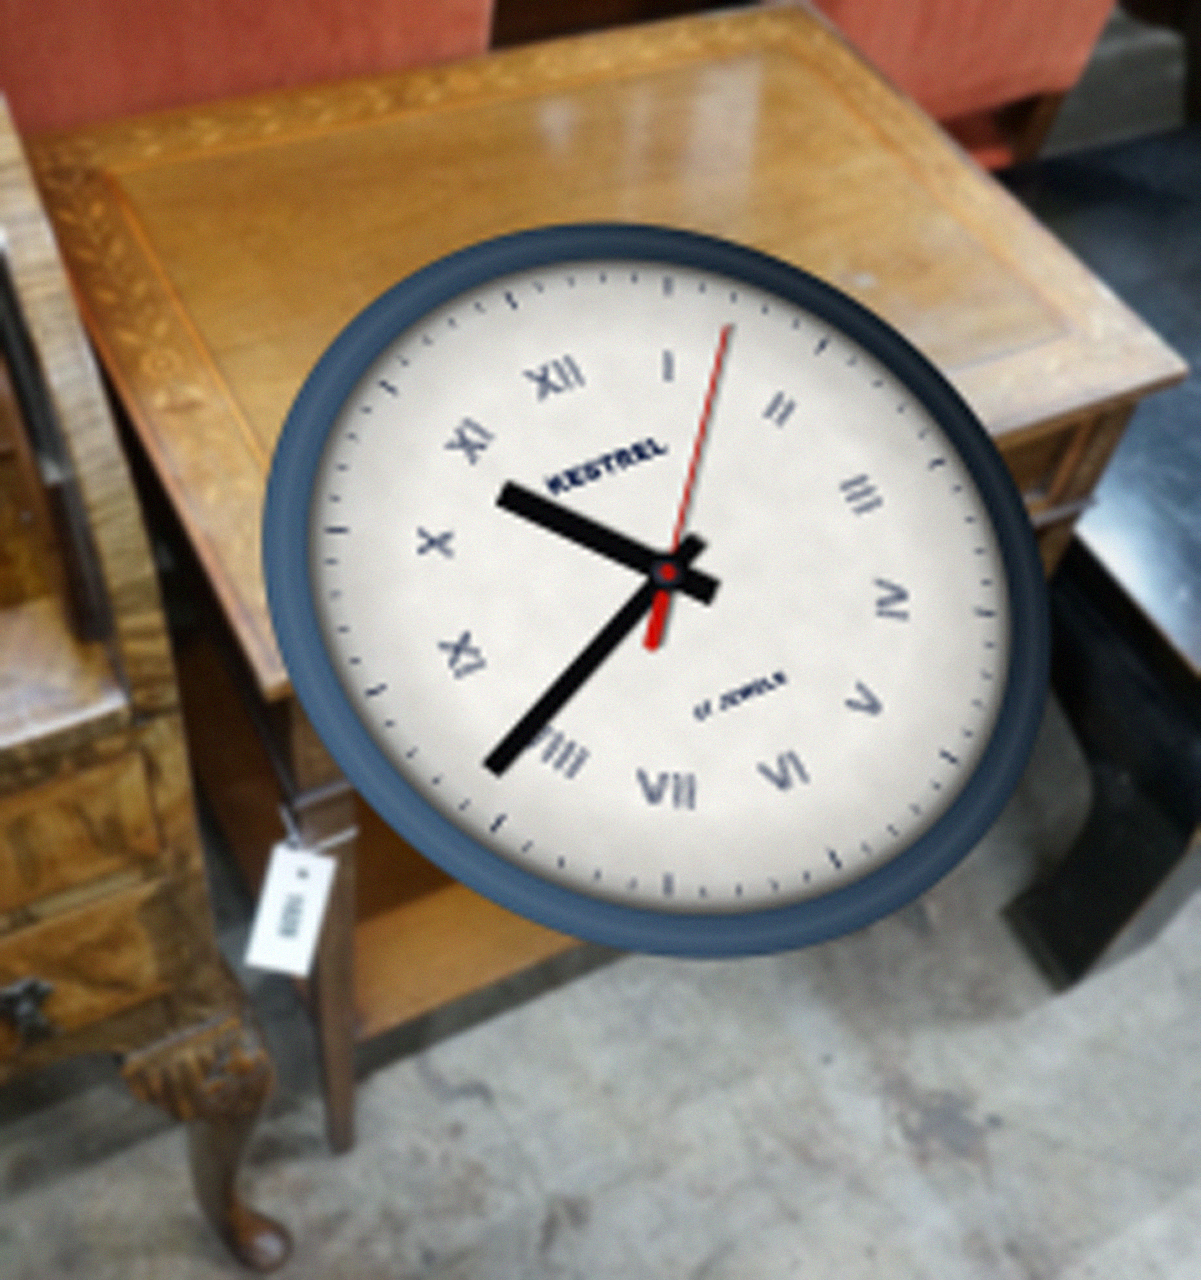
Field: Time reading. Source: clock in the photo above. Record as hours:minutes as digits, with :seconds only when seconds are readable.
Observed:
10:41:07
